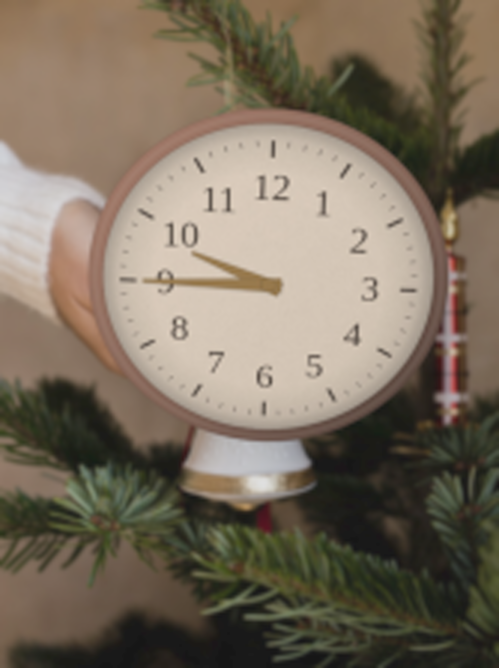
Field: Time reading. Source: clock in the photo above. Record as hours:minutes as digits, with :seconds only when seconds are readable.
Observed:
9:45
